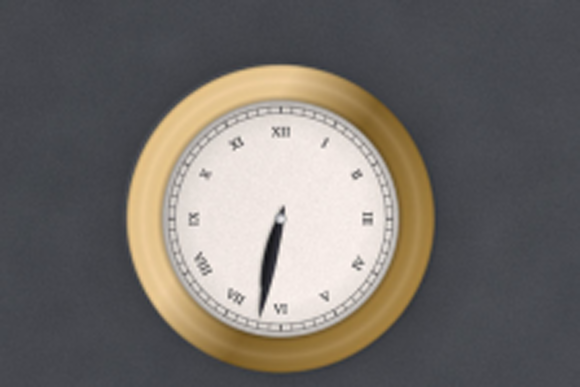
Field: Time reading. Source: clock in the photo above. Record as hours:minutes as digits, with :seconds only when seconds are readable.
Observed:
6:32
